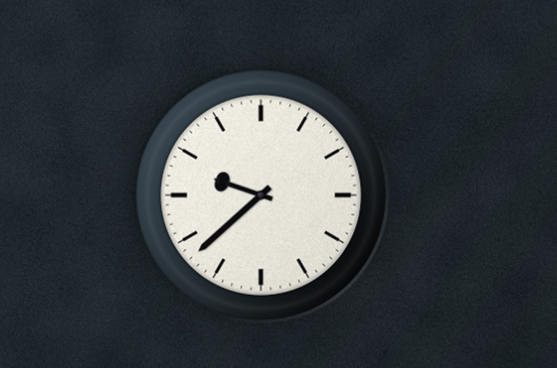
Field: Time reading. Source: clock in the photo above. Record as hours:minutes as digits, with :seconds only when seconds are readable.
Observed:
9:38
